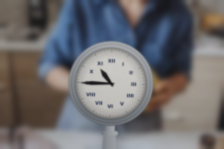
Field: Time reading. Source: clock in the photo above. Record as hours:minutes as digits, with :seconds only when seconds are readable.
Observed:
10:45
